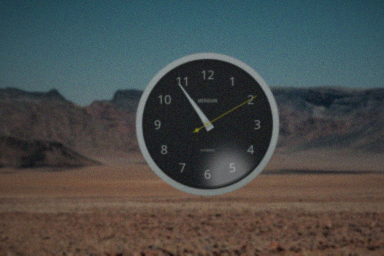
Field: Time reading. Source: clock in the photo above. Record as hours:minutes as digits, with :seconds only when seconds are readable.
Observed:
10:54:10
